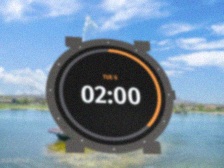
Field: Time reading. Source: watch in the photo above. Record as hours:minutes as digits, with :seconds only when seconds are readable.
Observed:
2:00
